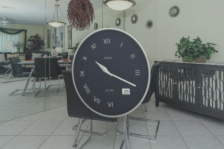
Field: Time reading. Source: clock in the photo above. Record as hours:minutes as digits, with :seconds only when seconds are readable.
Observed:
10:19
